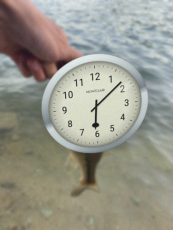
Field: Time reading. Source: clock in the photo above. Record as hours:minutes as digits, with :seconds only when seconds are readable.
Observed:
6:08
